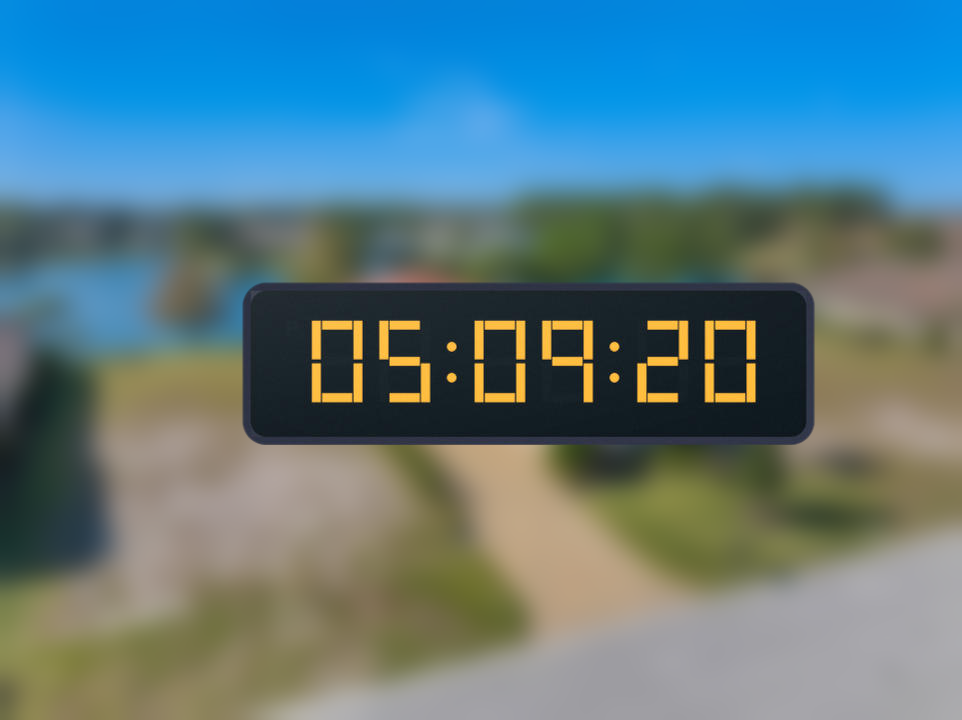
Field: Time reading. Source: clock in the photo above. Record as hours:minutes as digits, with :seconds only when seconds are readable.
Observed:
5:09:20
